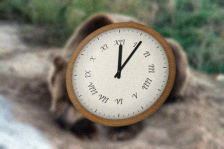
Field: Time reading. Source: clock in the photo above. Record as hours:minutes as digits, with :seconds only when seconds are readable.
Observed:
12:06
